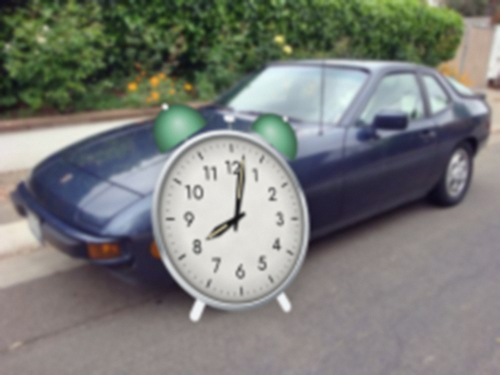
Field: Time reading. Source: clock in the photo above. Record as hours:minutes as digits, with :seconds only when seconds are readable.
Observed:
8:02
